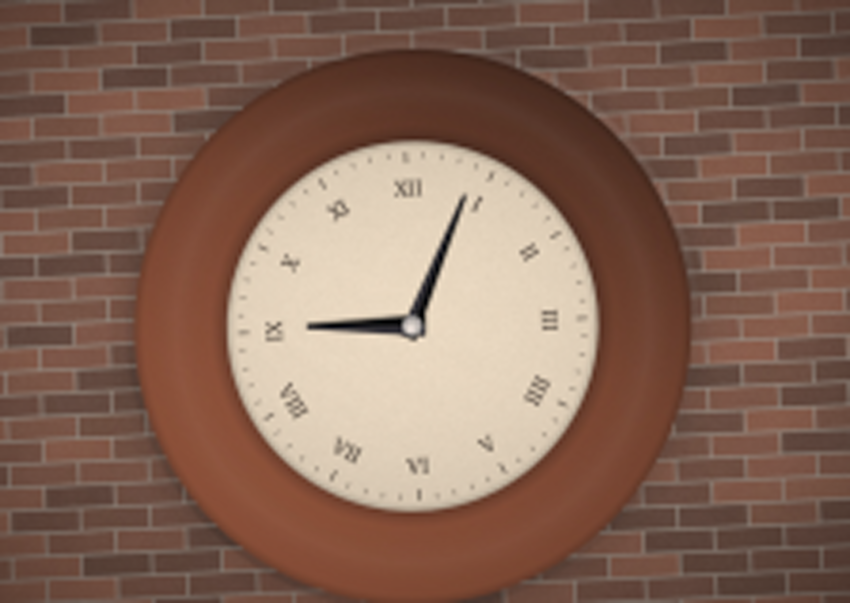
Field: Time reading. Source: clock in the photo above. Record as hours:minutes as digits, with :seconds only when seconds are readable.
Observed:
9:04
